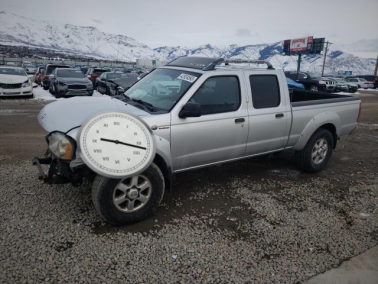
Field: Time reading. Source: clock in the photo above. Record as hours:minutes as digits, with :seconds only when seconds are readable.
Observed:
9:17
